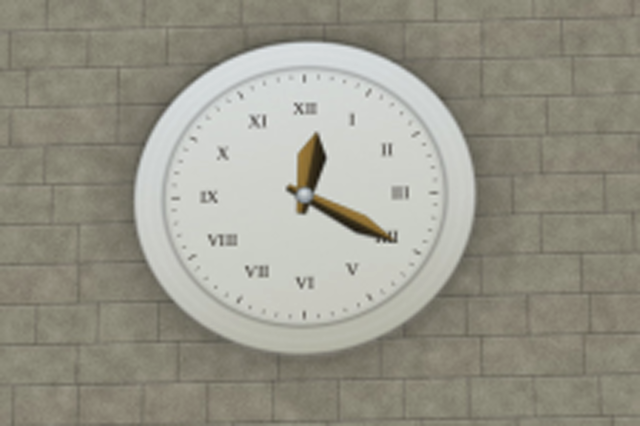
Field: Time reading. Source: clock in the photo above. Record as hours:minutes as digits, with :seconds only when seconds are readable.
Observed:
12:20
